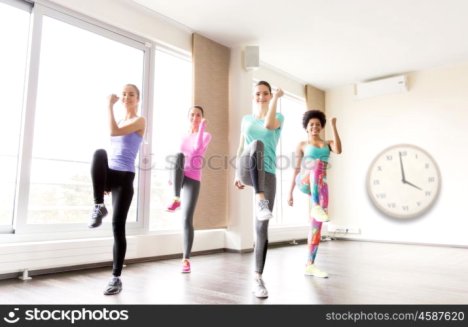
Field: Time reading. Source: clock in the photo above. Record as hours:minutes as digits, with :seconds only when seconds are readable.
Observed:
3:59
